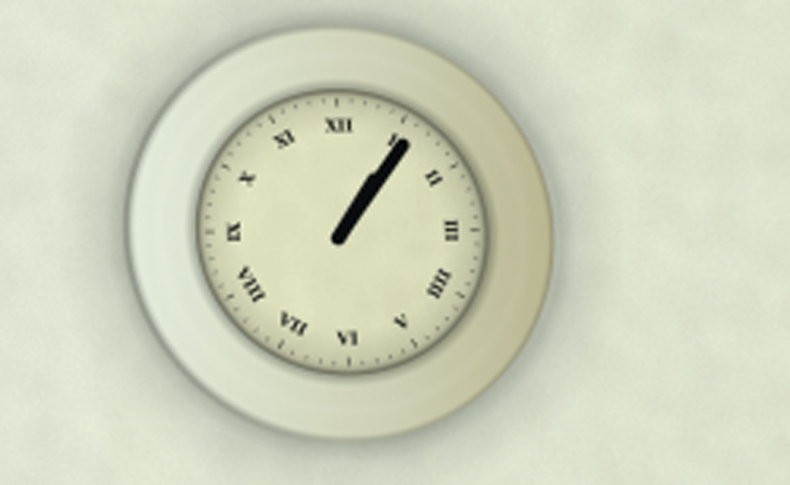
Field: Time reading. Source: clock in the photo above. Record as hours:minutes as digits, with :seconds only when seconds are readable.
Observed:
1:06
